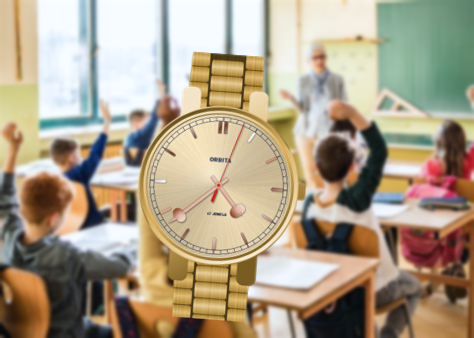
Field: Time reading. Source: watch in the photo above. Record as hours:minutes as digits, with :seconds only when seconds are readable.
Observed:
4:38:03
